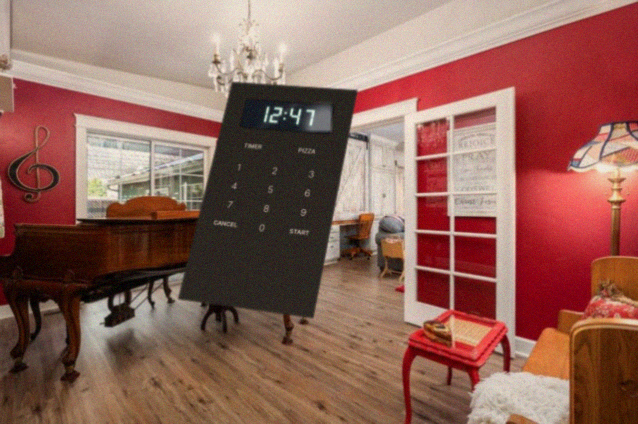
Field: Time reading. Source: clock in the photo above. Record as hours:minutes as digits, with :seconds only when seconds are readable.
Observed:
12:47
